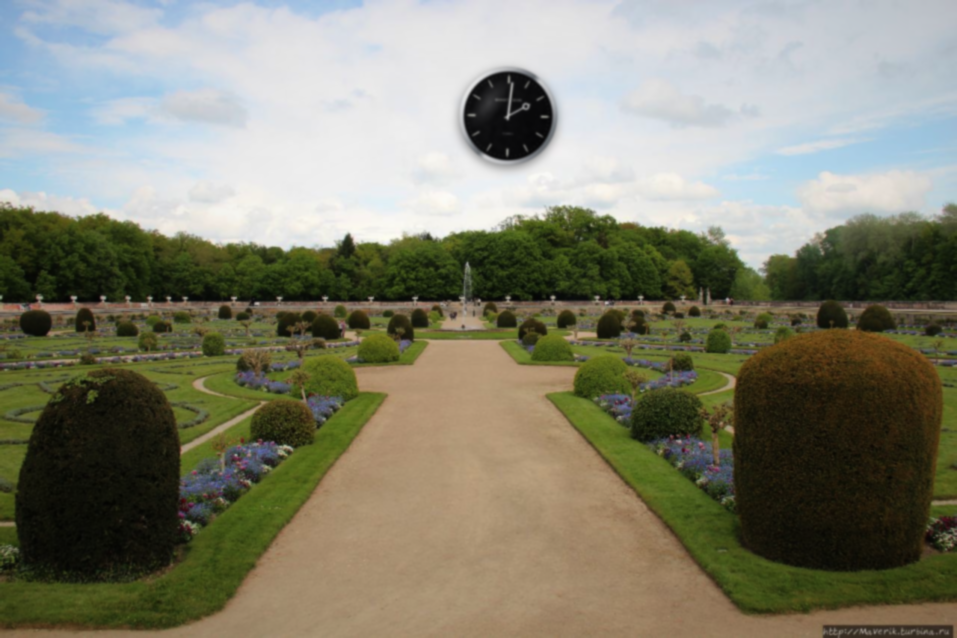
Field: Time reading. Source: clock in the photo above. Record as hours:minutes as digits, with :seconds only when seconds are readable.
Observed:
2:01
